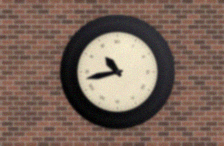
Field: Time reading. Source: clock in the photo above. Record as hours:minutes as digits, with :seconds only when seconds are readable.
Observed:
10:43
